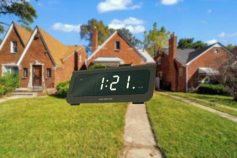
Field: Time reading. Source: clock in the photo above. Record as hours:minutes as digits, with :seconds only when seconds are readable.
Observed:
1:21
